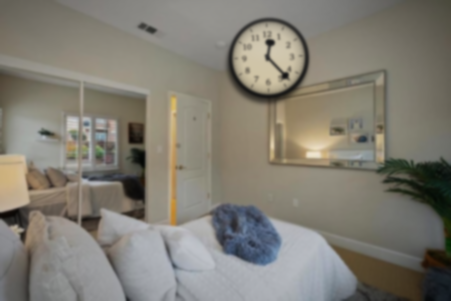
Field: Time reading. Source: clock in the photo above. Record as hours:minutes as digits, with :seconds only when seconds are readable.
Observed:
12:23
